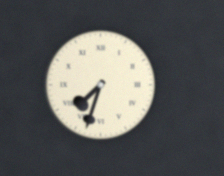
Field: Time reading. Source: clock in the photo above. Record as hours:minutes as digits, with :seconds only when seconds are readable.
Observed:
7:33
